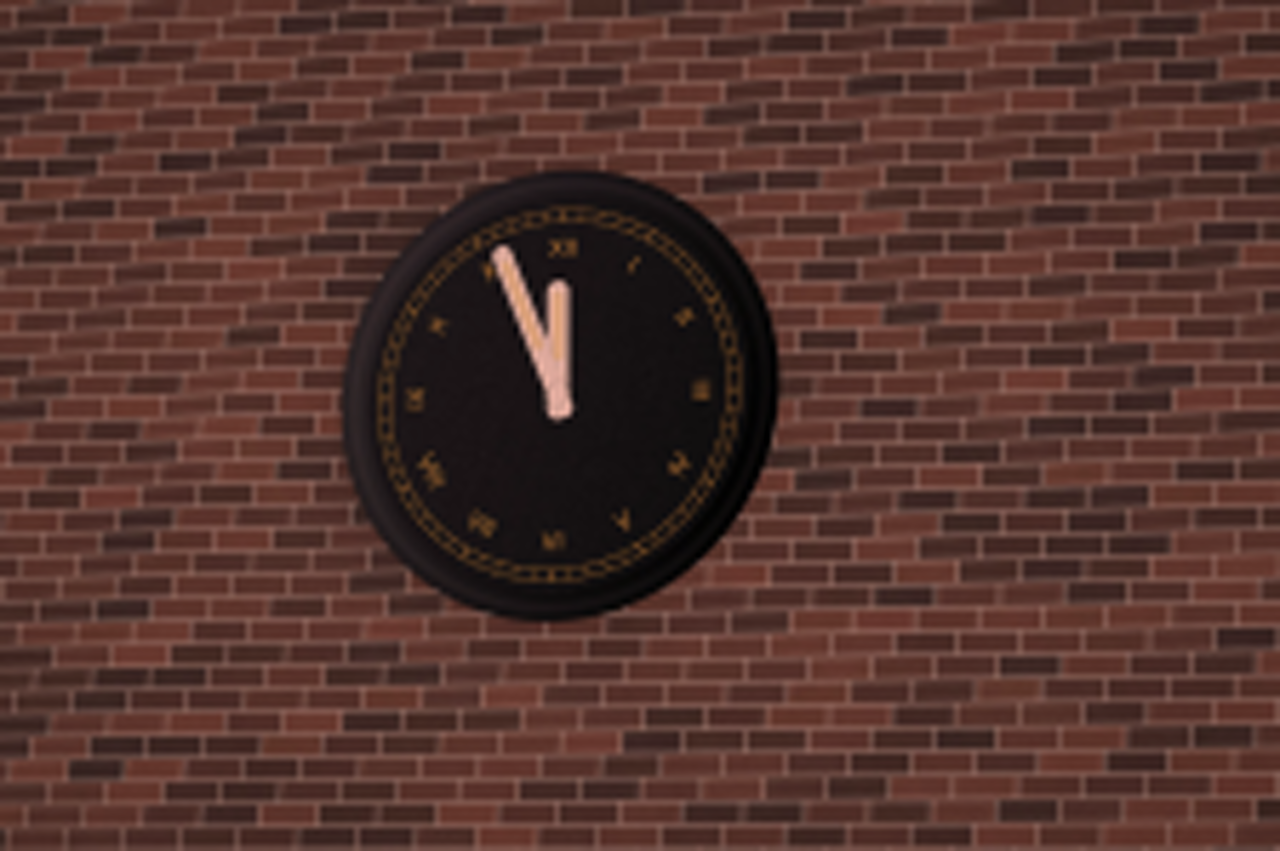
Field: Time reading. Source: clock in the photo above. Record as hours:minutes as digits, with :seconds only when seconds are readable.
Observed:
11:56
